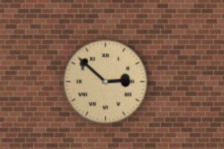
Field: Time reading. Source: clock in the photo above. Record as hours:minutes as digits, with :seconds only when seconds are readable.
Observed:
2:52
